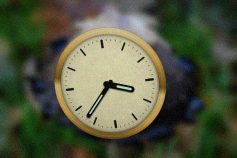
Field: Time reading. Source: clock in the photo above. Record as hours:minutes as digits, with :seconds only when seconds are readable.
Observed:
3:37
